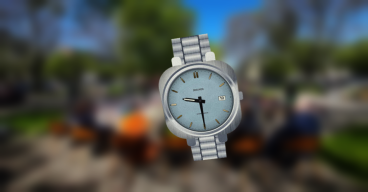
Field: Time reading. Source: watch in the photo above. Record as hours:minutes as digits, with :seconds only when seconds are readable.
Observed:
9:30
